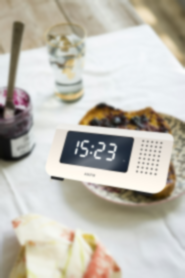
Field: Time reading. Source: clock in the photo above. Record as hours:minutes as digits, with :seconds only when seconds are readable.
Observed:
15:23
